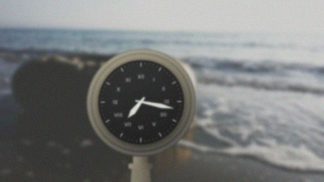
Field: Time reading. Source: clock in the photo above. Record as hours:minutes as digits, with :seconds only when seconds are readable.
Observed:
7:17
